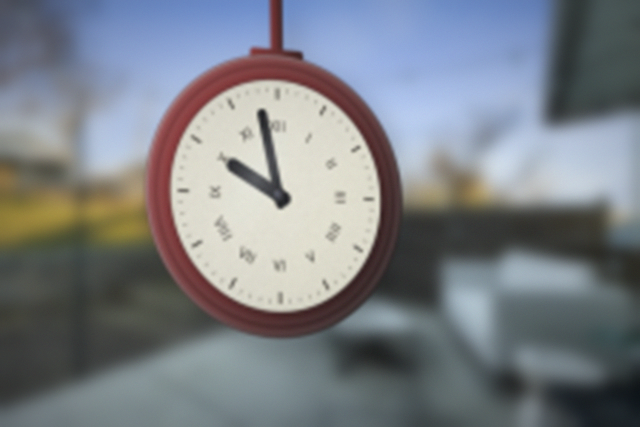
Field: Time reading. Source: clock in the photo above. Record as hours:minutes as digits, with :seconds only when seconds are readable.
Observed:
9:58
